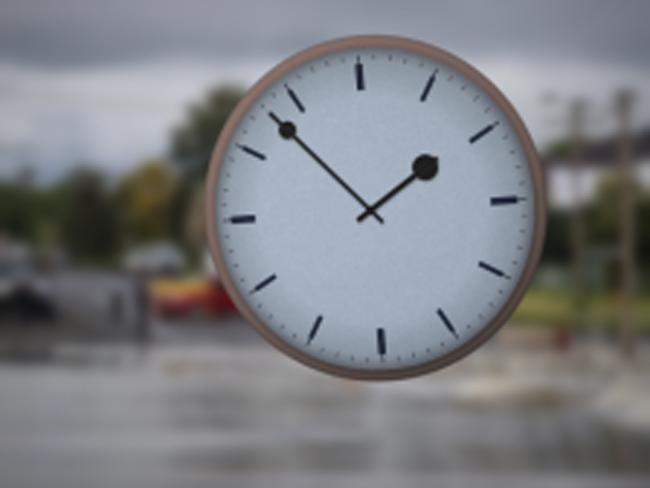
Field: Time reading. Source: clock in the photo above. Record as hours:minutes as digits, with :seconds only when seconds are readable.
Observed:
1:53
